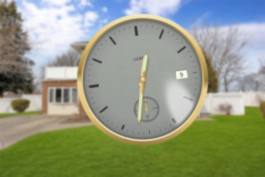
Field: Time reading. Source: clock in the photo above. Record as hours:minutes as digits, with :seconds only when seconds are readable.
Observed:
12:32
